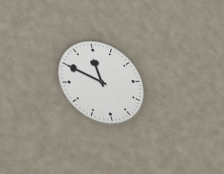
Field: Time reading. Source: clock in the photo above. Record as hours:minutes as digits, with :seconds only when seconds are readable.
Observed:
11:50
